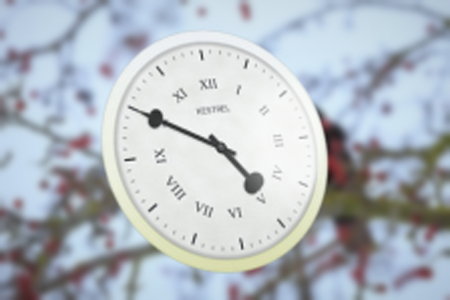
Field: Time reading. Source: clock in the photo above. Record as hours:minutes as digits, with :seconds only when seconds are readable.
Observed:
4:50
